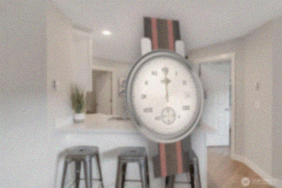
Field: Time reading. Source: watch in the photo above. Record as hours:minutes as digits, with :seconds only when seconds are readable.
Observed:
12:00
